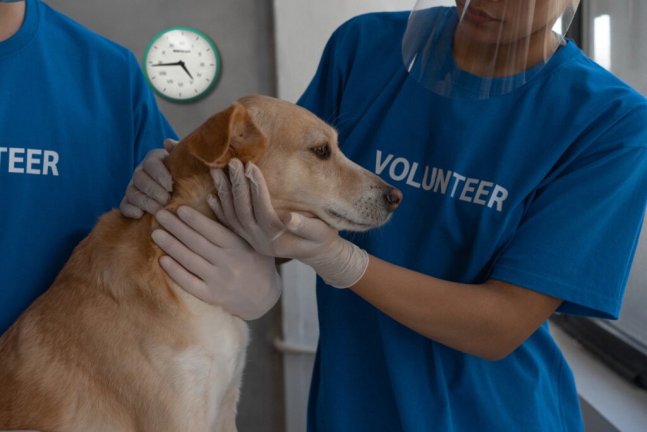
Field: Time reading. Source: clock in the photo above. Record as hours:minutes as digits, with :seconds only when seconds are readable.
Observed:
4:44
